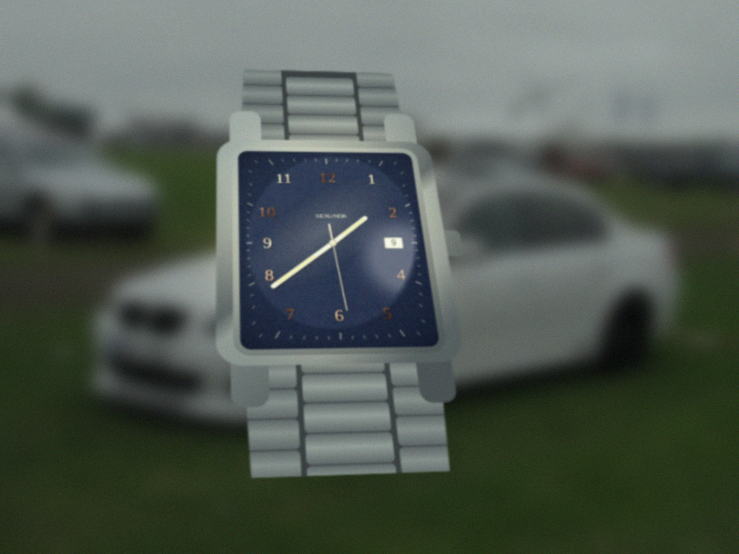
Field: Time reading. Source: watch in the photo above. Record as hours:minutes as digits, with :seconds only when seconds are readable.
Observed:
1:38:29
